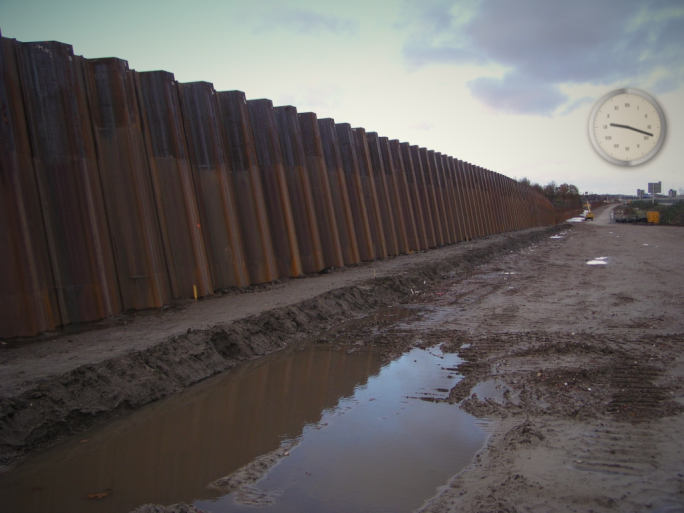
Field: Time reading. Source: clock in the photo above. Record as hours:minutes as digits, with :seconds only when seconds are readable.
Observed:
9:18
